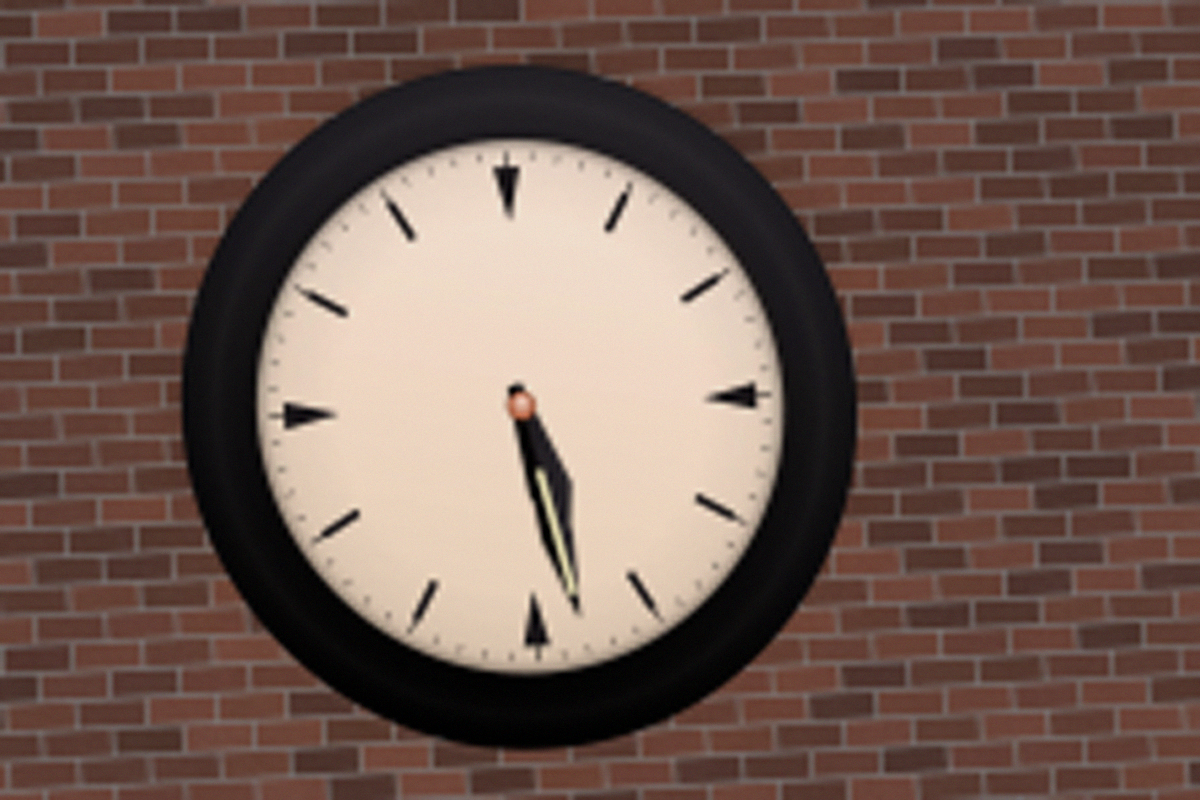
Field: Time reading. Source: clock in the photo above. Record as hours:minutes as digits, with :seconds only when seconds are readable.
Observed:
5:28
